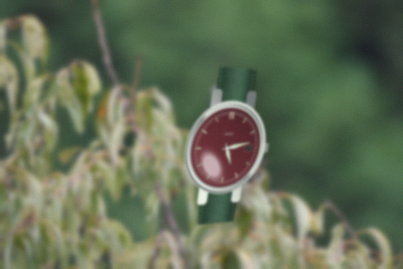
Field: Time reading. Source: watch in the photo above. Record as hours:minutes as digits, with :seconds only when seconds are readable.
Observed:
5:13
